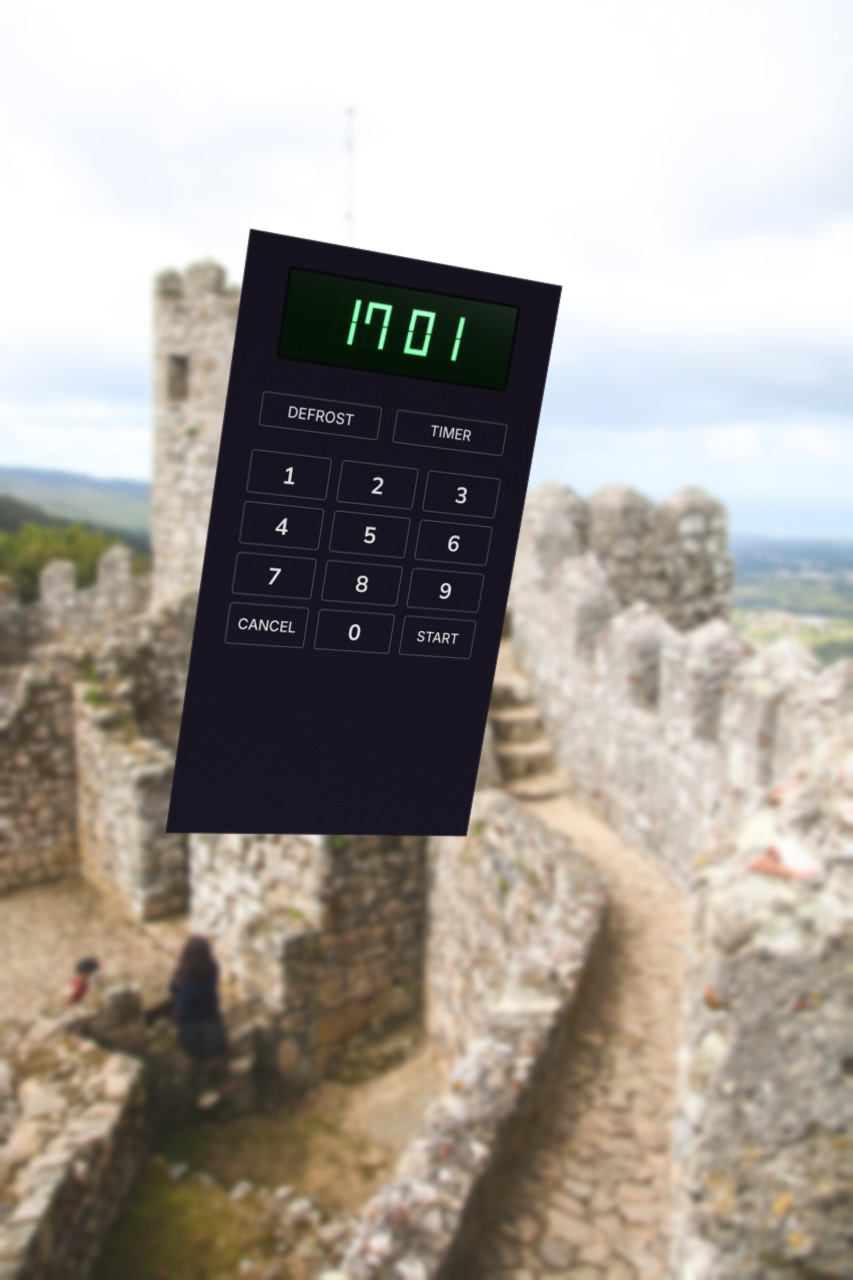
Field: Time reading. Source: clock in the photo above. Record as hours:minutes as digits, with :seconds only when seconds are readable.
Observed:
17:01
